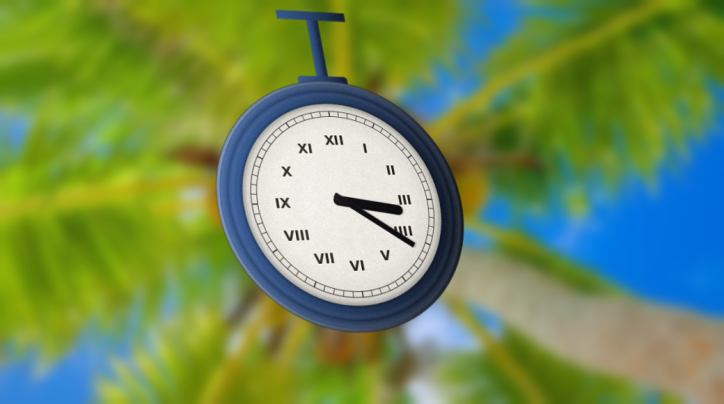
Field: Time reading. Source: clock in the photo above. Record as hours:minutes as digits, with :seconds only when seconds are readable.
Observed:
3:21
